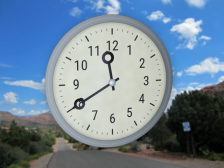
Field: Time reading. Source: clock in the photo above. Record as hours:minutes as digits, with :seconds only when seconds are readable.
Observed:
11:40
